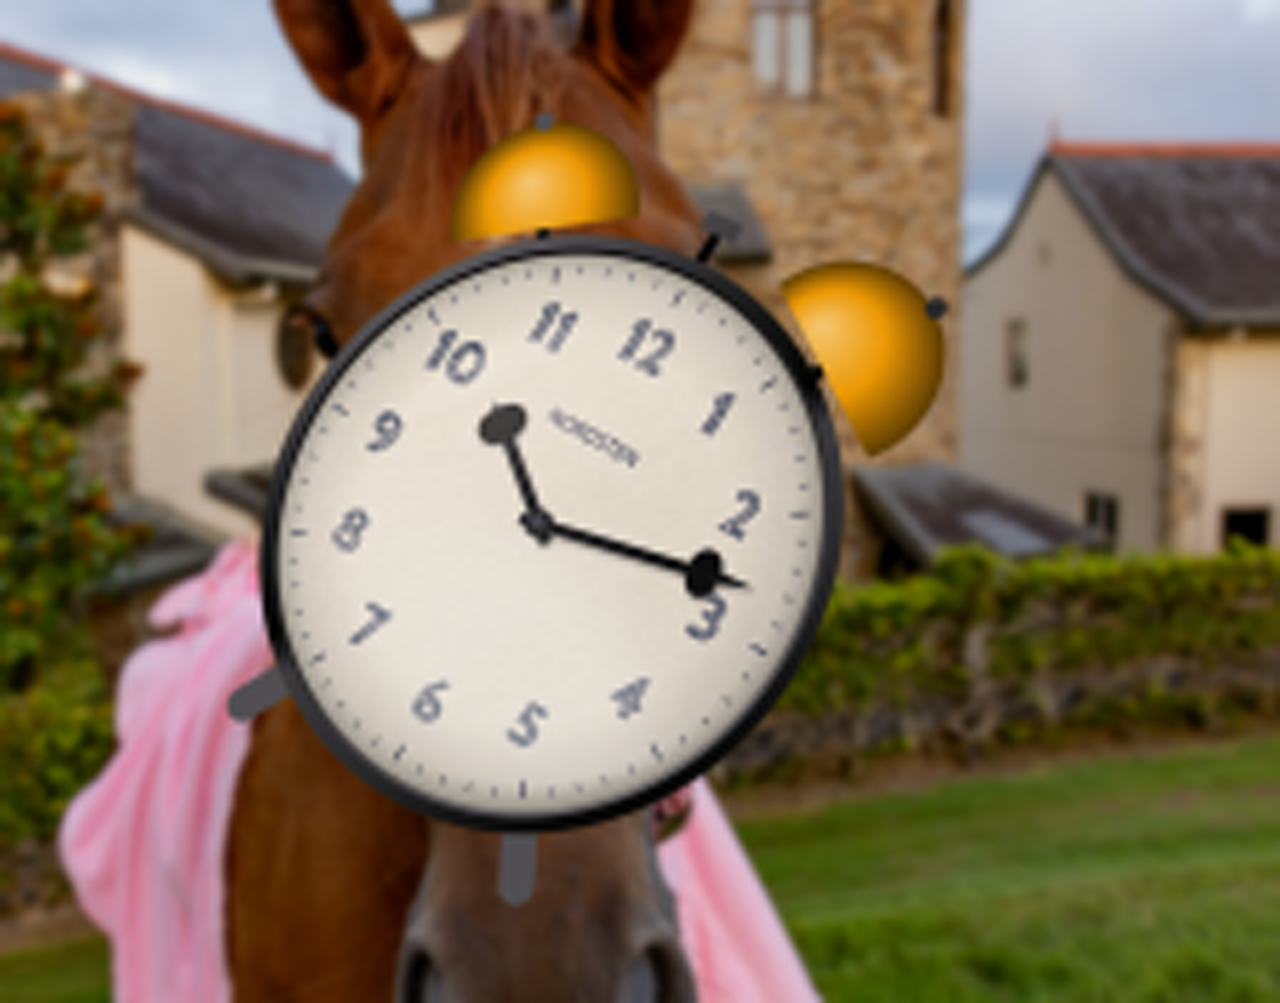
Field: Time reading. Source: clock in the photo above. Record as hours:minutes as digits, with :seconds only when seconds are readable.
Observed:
10:13
